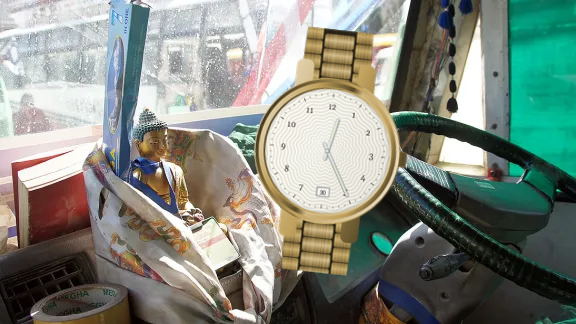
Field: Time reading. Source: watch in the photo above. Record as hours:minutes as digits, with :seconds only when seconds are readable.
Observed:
12:25
